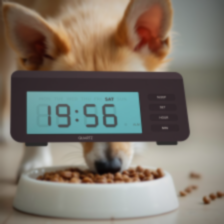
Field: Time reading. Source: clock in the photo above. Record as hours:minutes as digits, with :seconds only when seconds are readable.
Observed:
19:56
